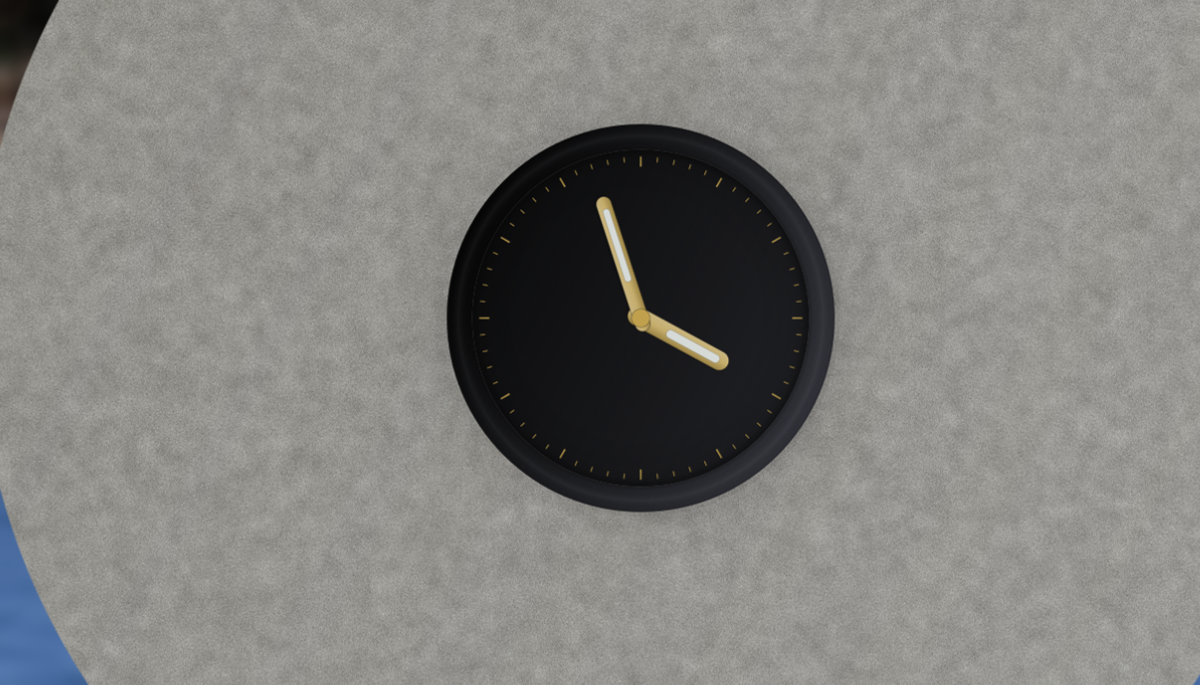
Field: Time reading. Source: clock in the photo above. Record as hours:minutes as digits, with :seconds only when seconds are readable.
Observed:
3:57
